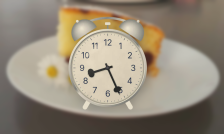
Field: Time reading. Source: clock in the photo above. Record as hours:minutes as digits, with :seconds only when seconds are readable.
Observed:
8:26
